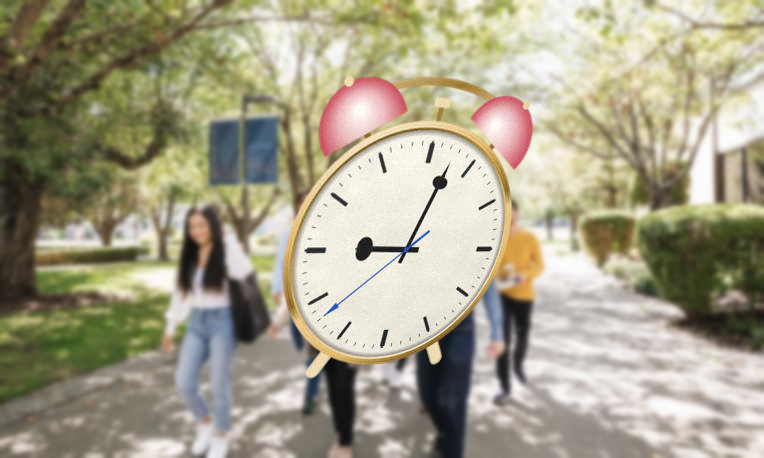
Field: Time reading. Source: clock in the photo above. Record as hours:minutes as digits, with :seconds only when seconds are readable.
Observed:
9:02:38
